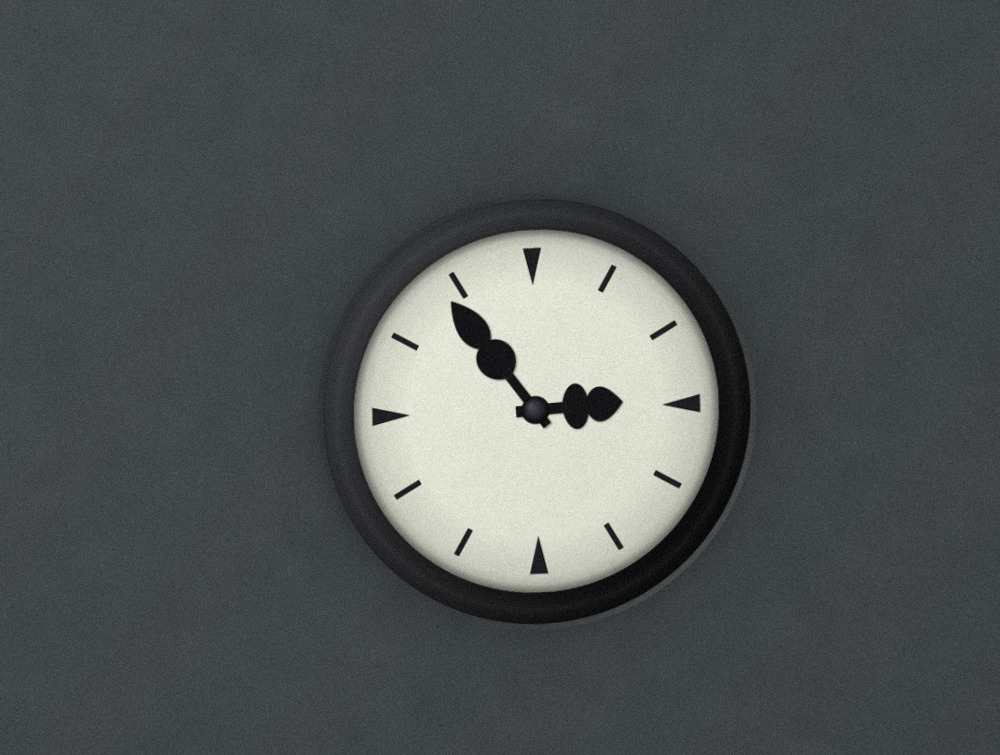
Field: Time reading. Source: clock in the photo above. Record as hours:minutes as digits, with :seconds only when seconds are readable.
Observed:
2:54
